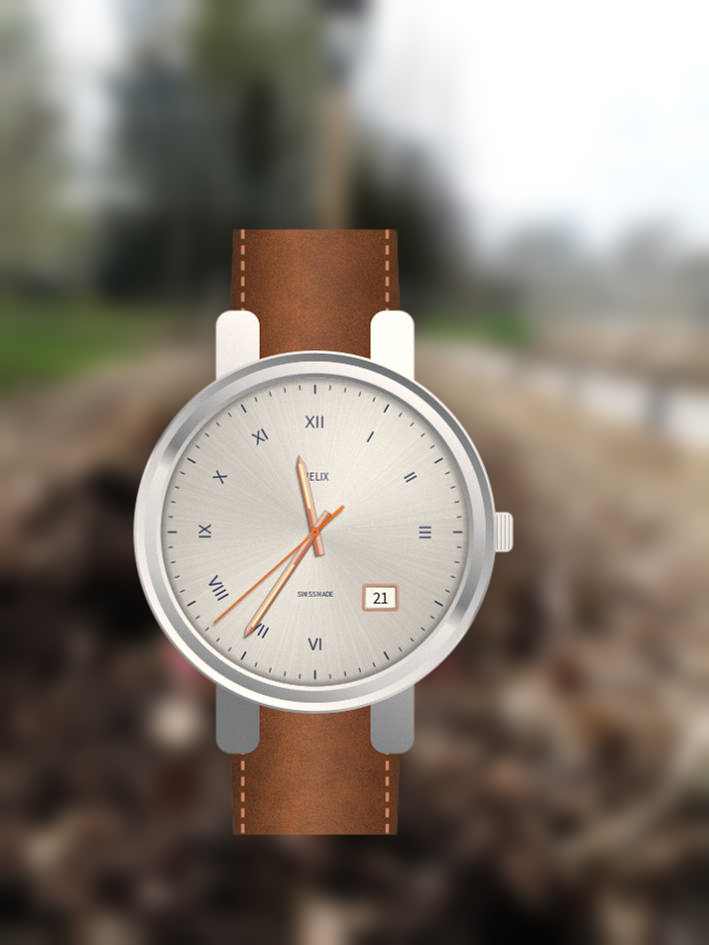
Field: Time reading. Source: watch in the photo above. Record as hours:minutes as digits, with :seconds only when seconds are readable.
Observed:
11:35:38
